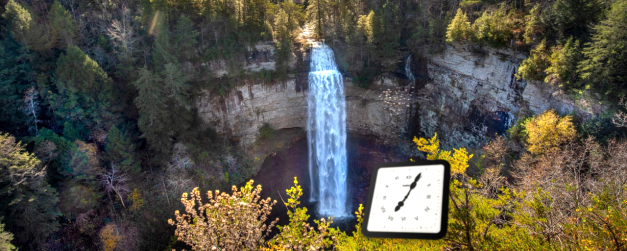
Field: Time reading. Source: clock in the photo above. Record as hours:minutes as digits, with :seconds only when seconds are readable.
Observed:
7:04
